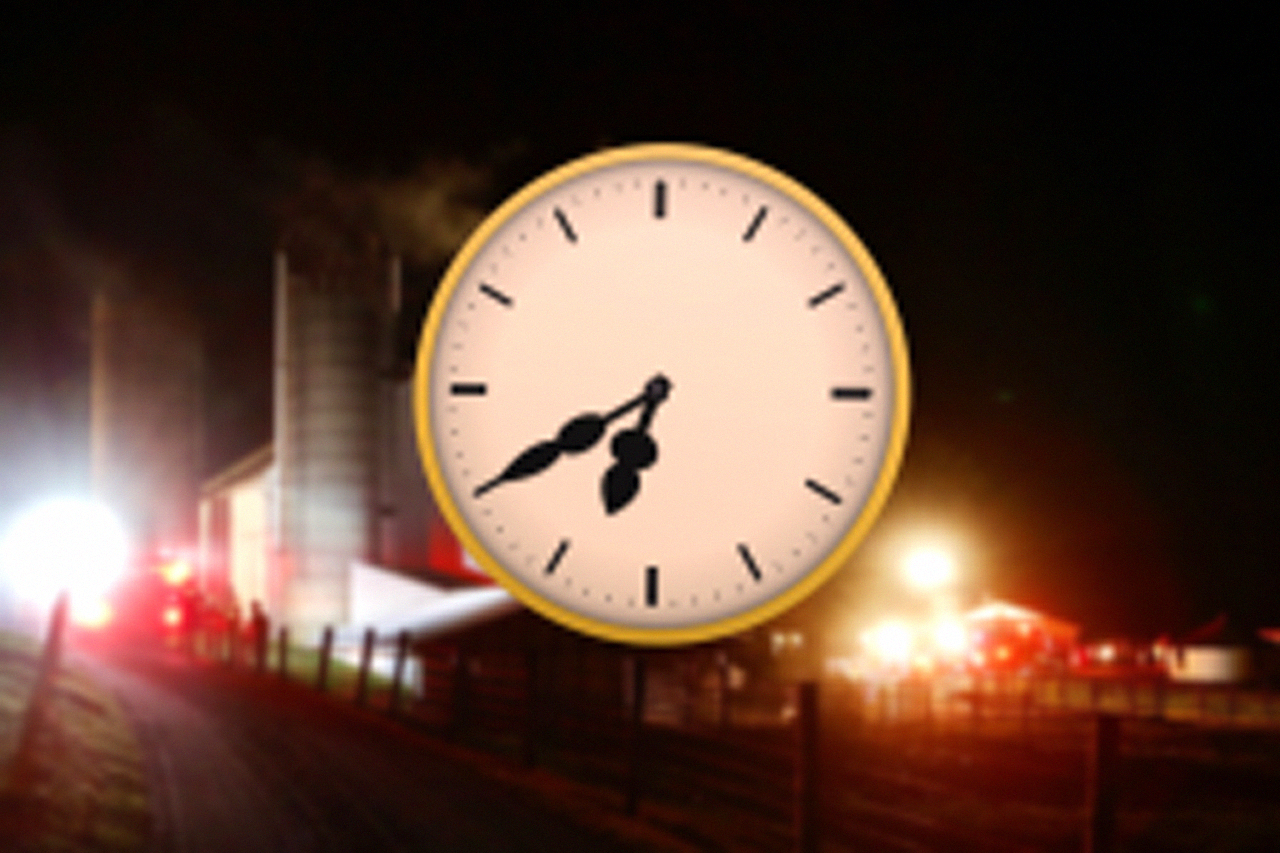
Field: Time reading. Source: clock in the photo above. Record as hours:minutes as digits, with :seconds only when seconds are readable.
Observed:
6:40
